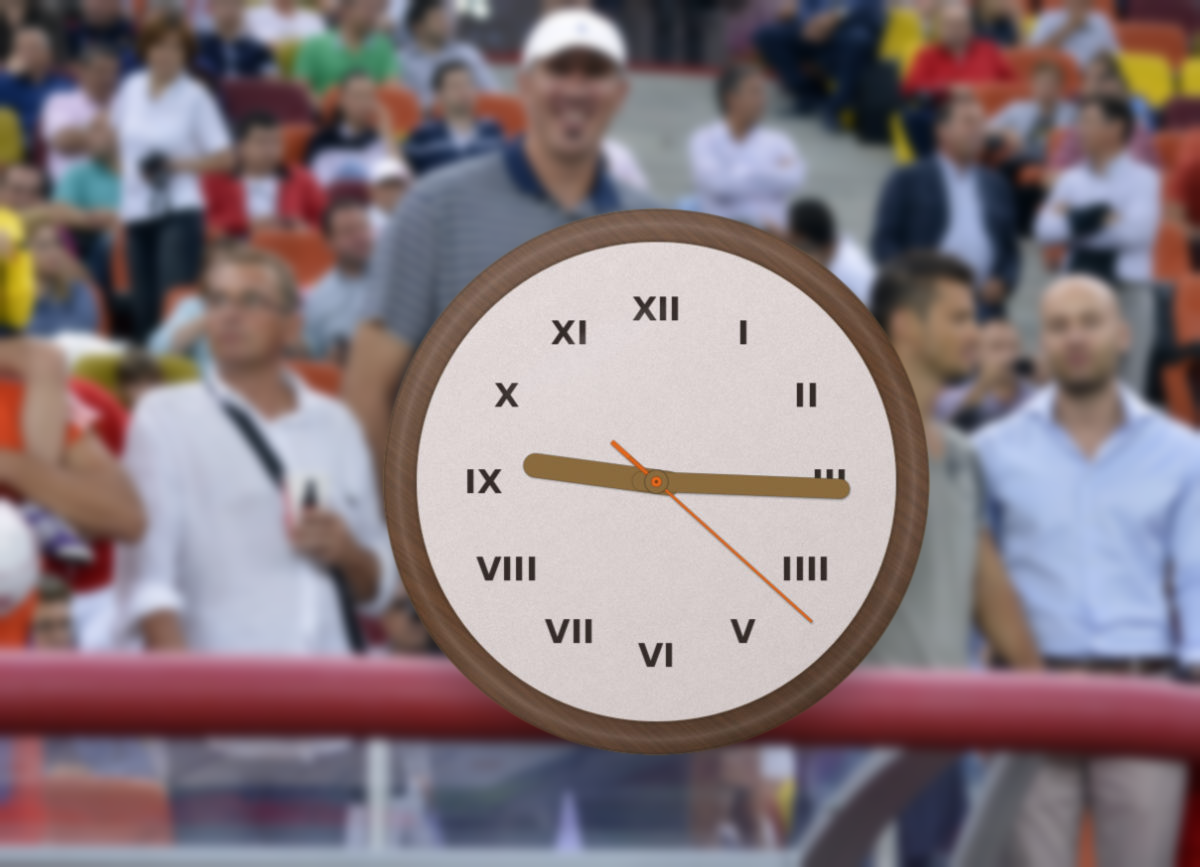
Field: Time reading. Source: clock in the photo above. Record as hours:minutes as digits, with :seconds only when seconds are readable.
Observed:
9:15:22
